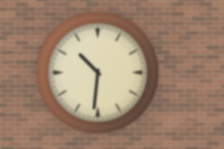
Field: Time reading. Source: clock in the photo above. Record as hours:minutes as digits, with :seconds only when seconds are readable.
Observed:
10:31
